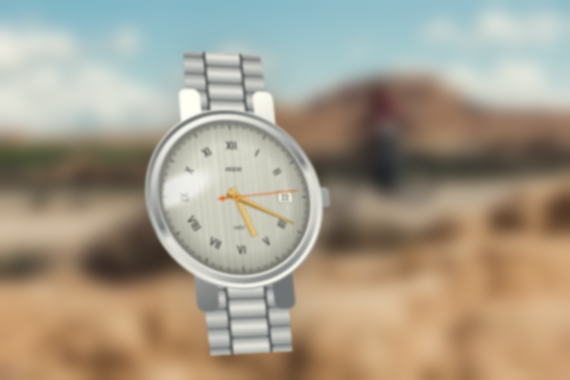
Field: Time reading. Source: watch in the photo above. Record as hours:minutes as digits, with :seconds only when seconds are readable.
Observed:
5:19:14
